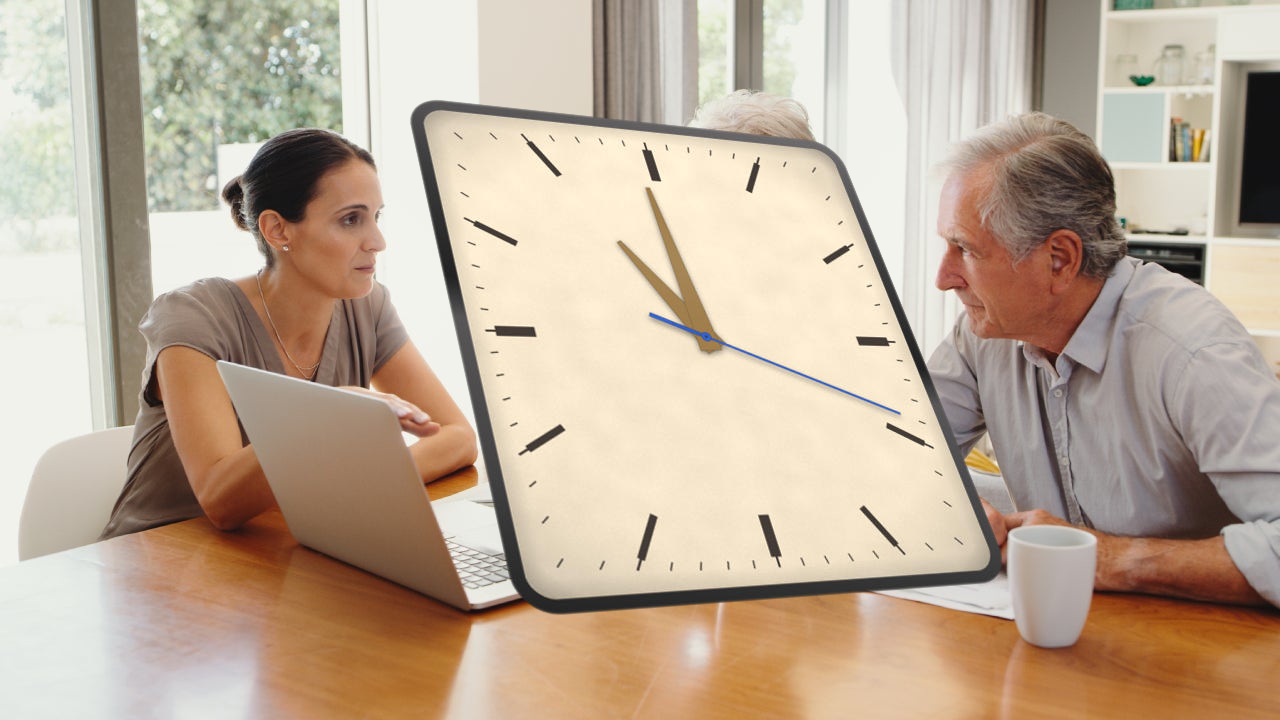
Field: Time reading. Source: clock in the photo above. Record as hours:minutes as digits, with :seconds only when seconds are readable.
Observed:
10:59:19
